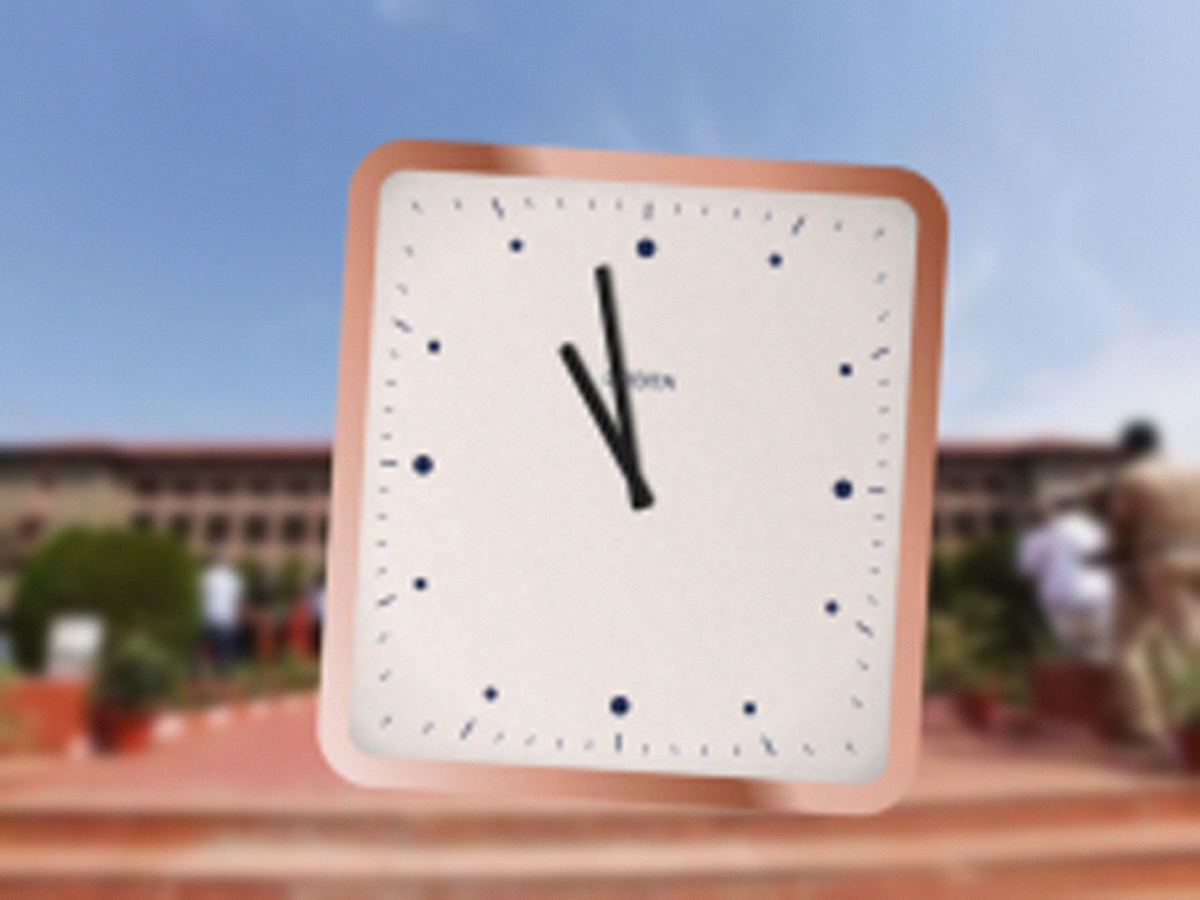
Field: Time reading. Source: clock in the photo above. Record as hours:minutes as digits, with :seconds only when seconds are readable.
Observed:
10:58
